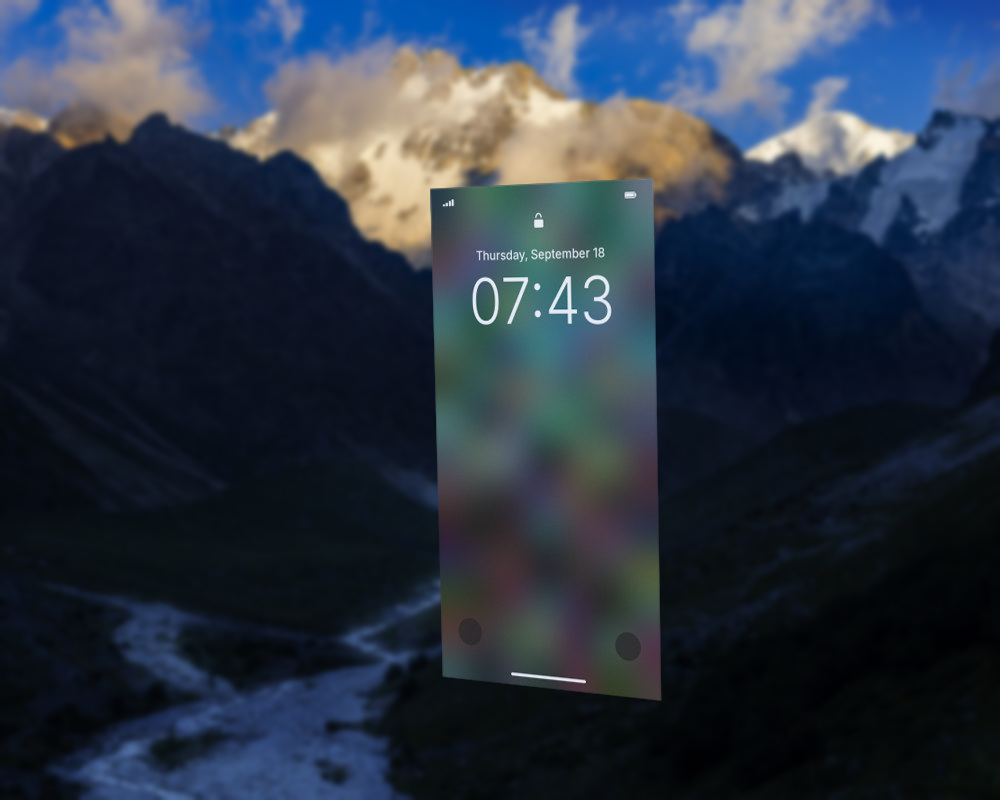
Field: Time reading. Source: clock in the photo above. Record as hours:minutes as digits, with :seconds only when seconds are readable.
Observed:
7:43
